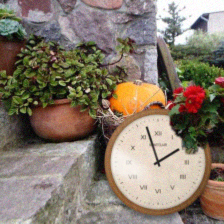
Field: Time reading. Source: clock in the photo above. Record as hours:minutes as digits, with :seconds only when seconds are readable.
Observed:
1:57
